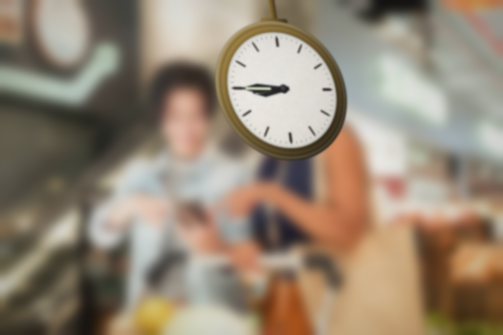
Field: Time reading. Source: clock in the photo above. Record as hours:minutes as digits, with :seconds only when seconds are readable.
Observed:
8:45
